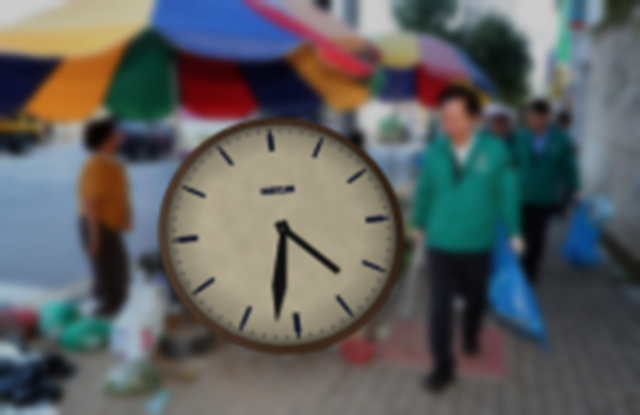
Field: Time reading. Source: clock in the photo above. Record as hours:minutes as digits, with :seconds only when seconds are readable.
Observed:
4:32
